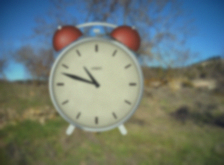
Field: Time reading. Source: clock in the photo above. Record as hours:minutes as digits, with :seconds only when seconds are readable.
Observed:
10:48
